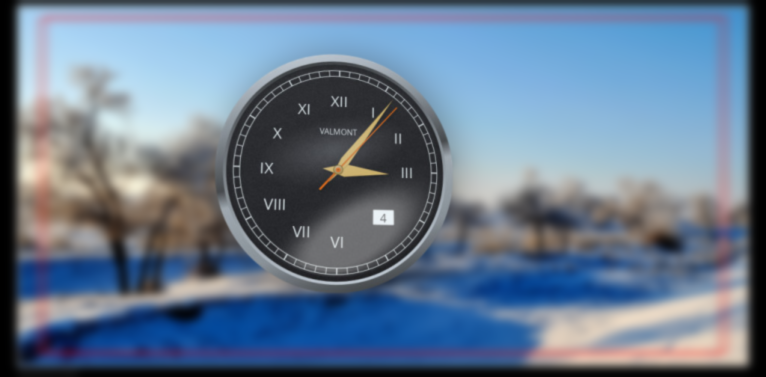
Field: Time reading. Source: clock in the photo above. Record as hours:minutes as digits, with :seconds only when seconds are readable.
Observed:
3:06:07
